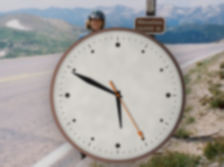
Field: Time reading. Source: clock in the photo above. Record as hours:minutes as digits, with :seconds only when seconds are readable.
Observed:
5:49:25
